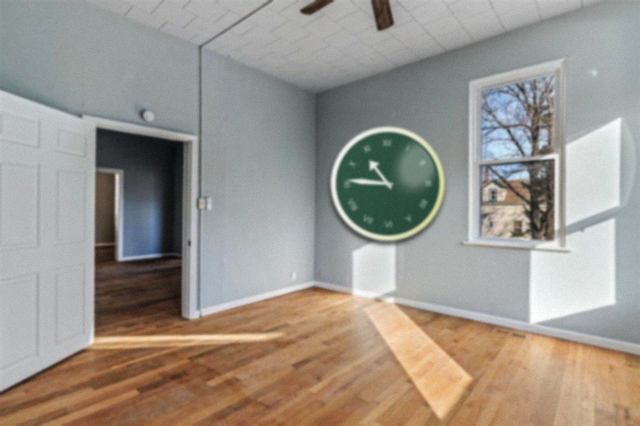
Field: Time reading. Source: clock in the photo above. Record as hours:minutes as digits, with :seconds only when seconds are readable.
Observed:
10:46
